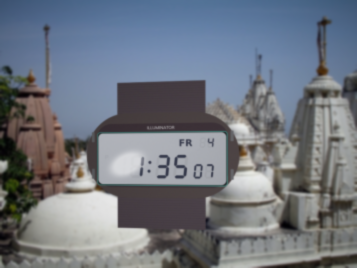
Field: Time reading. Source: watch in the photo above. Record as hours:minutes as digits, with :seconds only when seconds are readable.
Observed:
1:35:07
